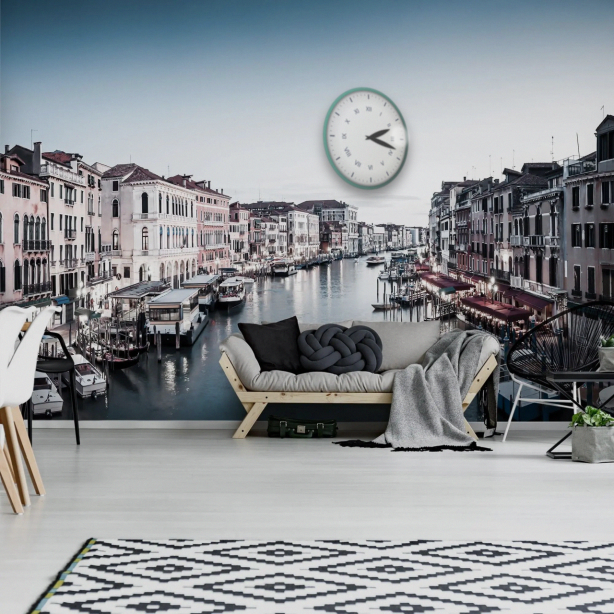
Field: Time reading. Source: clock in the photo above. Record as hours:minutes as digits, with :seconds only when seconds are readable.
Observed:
2:18
